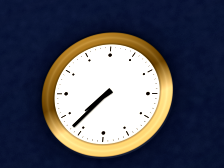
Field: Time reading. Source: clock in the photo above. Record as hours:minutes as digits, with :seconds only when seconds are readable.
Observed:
7:37
